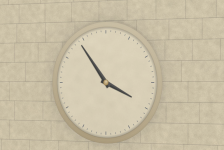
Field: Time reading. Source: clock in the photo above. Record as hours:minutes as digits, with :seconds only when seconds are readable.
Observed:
3:54
